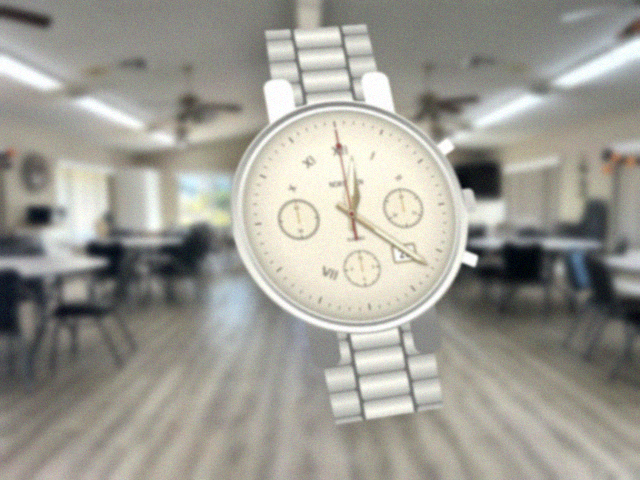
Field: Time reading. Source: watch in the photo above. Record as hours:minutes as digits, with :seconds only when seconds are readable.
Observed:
12:22
